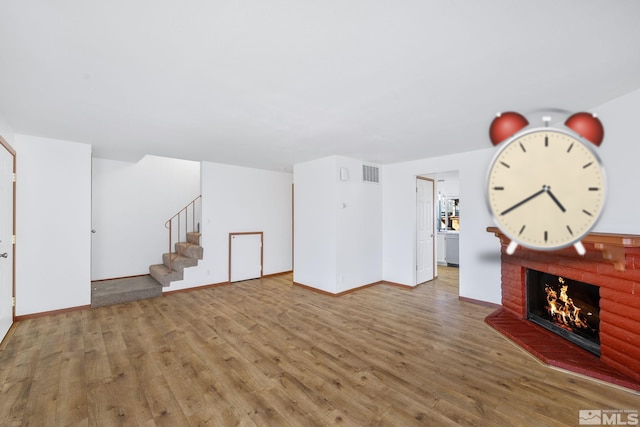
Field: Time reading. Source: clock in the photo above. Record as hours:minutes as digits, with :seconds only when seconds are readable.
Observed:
4:40
